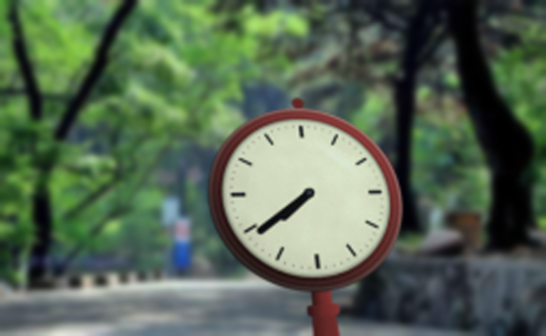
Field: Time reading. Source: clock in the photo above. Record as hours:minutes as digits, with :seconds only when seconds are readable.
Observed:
7:39
